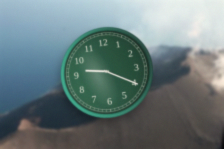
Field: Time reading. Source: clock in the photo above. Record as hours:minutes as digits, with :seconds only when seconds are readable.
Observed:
9:20
